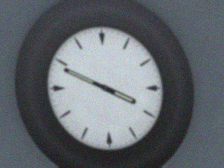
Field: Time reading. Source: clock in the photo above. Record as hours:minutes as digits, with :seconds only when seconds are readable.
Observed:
3:49
